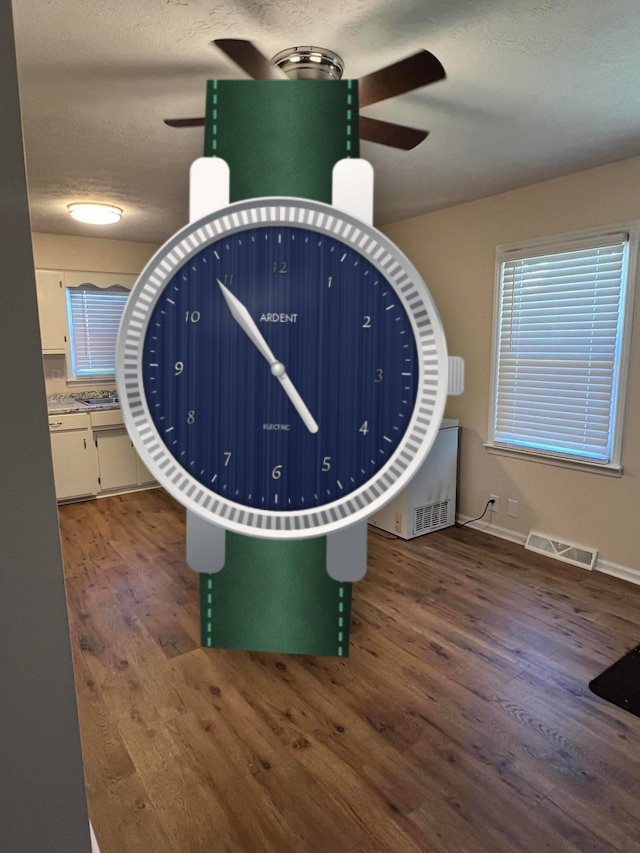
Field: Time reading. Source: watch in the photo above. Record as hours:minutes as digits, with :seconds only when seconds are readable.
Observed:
4:54
